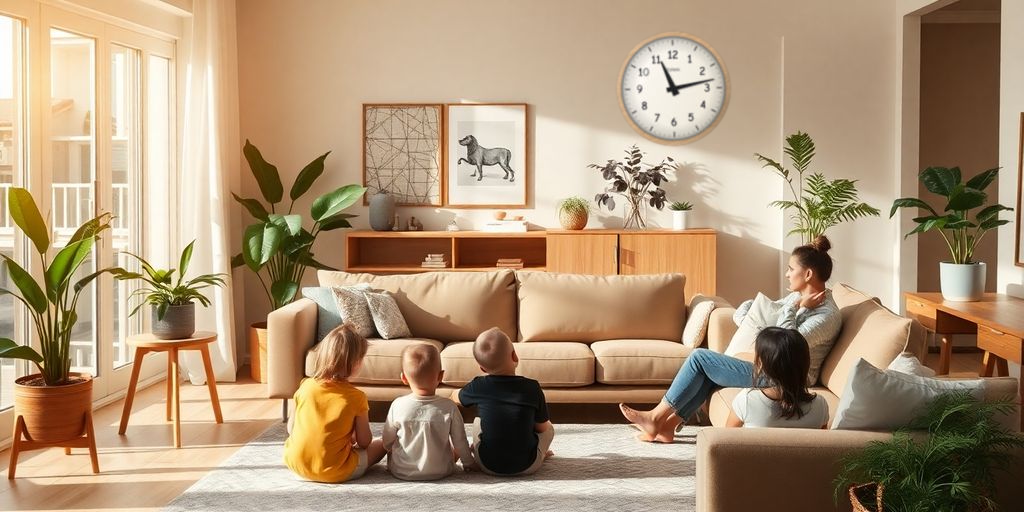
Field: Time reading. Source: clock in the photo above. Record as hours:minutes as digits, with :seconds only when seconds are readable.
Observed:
11:13
